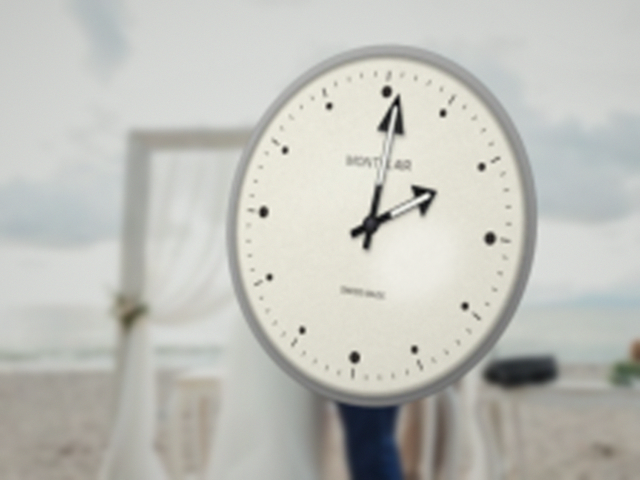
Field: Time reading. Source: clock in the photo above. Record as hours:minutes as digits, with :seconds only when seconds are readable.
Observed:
2:01
